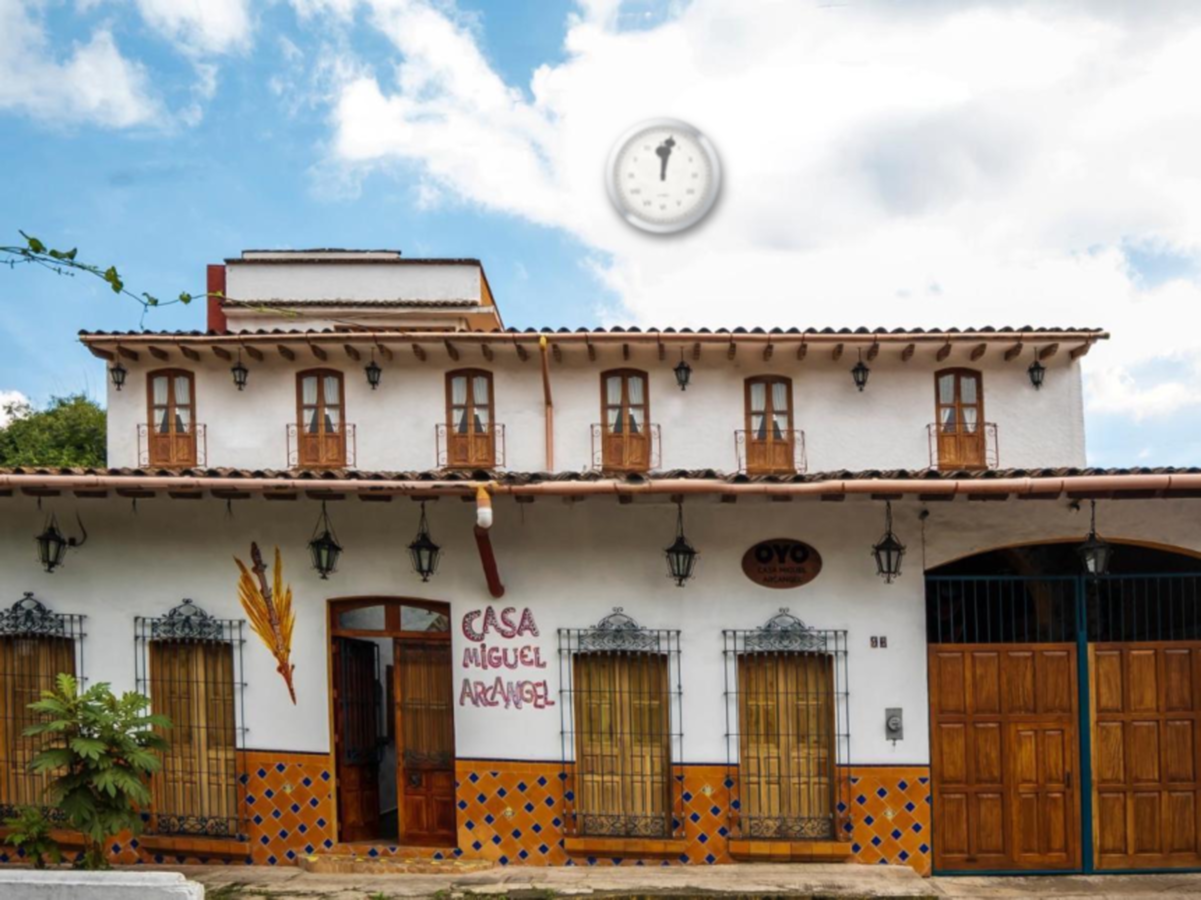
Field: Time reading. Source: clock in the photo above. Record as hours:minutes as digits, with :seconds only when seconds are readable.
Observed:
12:02
